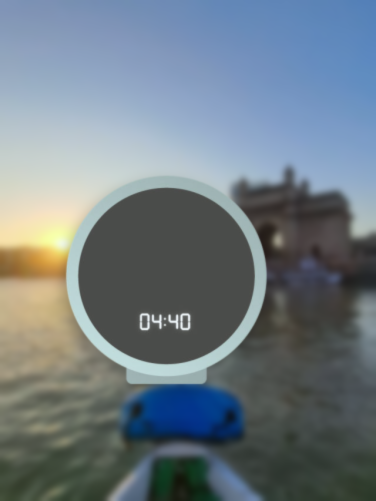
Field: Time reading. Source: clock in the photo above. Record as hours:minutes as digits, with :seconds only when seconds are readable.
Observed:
4:40
